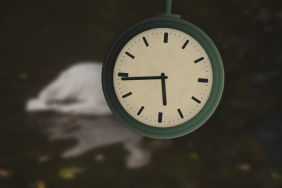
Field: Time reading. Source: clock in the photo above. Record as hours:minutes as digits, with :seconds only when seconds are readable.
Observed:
5:44
